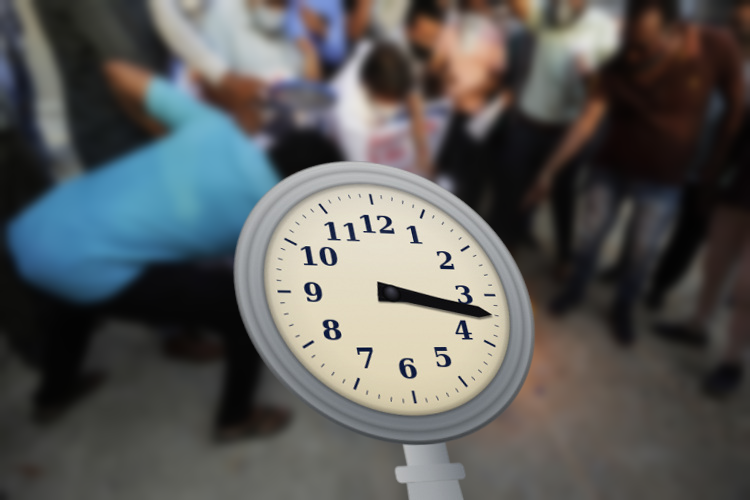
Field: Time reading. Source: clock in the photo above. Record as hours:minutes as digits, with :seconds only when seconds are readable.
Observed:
3:17
